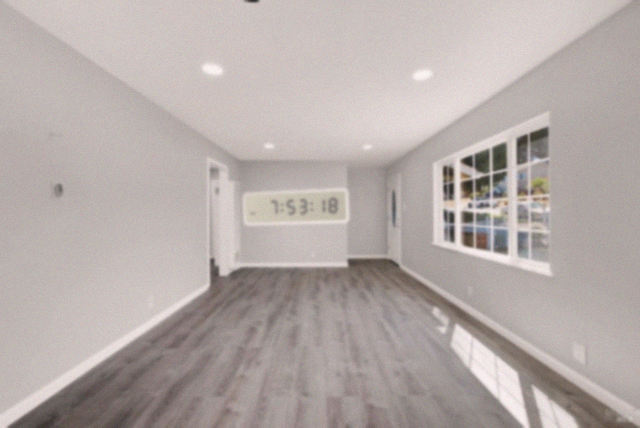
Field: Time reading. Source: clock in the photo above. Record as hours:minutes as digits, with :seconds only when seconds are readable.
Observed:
7:53:18
